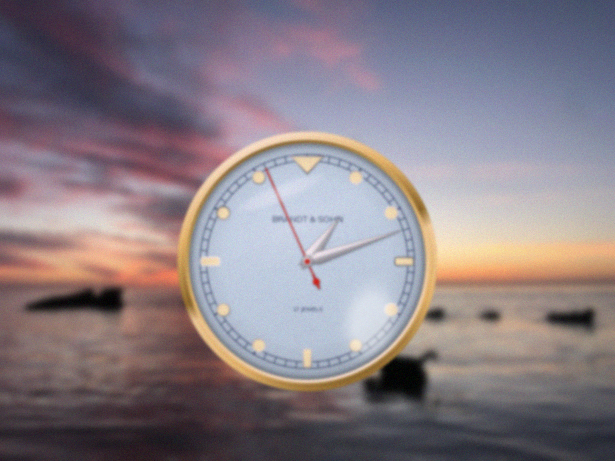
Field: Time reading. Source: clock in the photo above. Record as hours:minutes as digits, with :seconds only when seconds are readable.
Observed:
1:11:56
